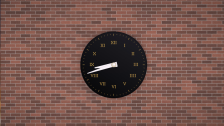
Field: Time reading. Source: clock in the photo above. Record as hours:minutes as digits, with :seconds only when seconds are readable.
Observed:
8:42
